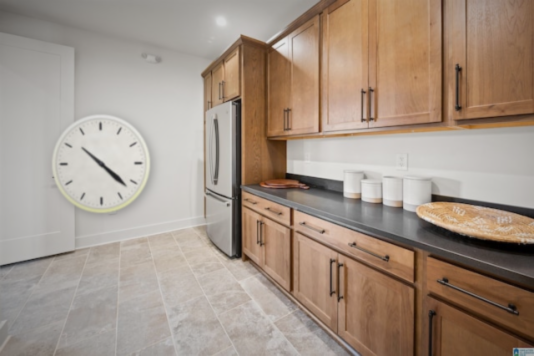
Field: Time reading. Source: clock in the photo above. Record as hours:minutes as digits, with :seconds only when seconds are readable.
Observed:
10:22
